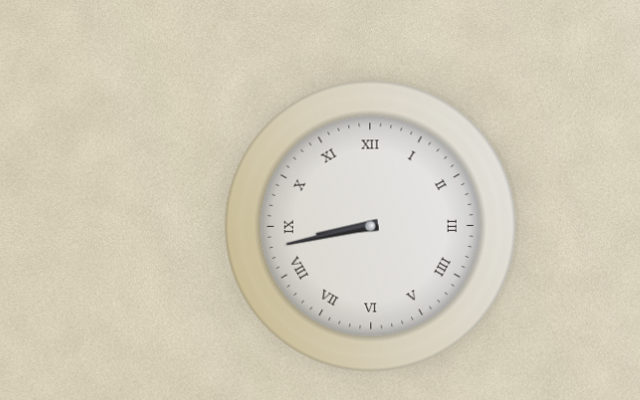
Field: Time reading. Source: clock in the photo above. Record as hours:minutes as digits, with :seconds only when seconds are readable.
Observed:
8:43
